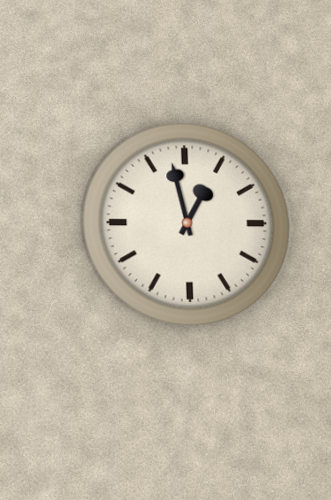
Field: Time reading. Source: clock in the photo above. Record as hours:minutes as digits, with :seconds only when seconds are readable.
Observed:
12:58
